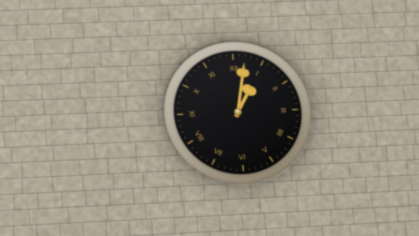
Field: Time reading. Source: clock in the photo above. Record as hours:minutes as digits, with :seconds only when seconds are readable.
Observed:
1:02
